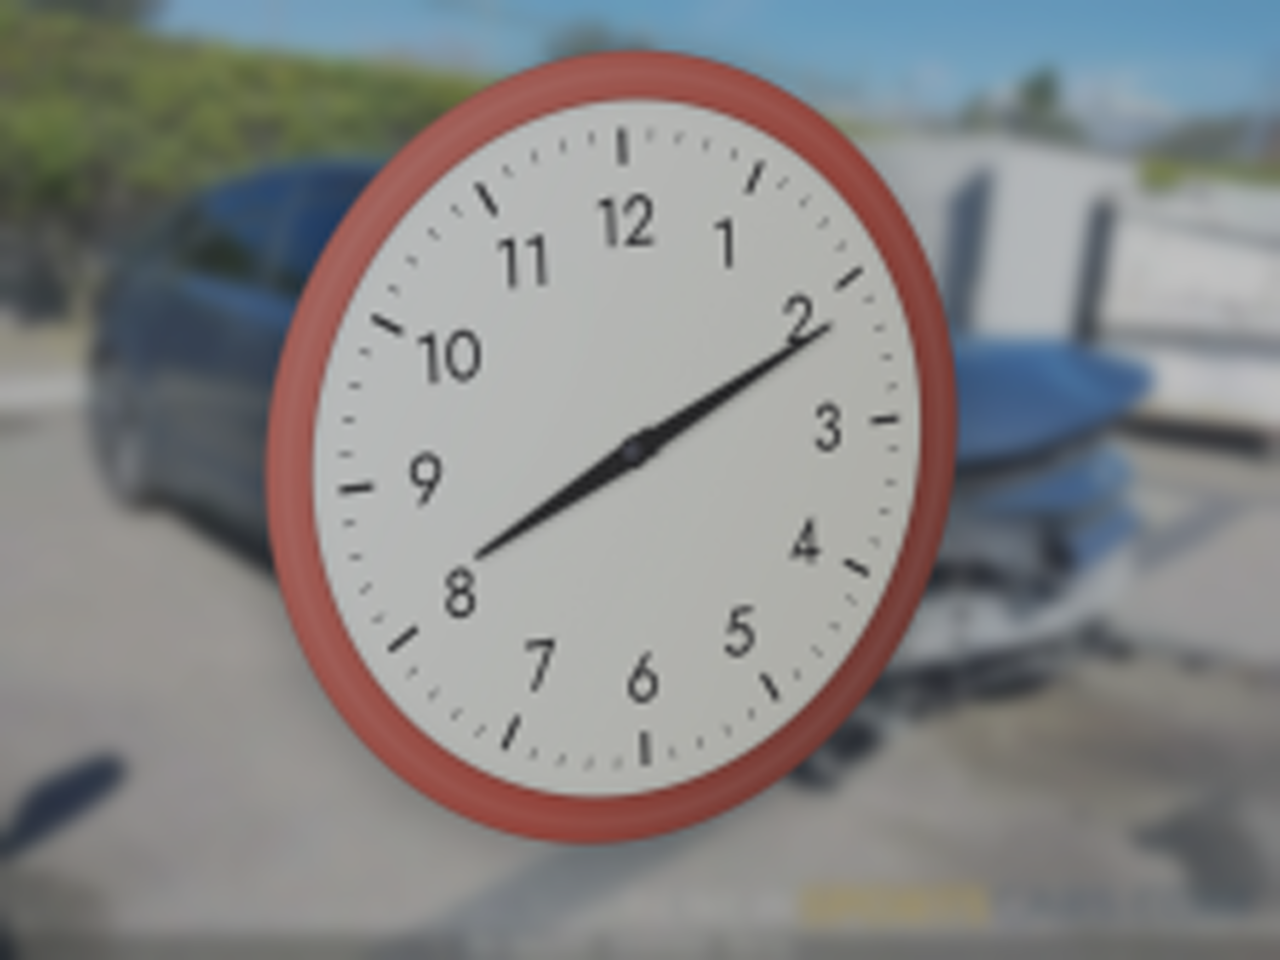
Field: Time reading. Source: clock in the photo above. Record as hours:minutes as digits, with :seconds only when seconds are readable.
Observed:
8:11
